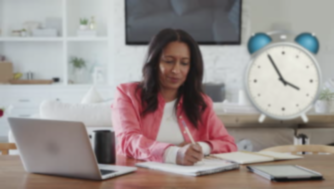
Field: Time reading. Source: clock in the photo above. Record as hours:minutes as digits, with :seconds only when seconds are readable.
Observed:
3:55
